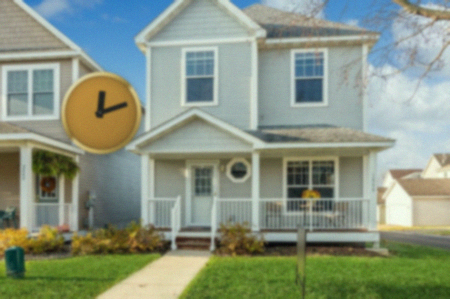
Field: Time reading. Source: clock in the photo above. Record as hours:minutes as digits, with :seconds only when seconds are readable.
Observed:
12:12
